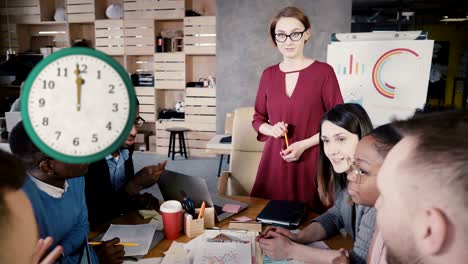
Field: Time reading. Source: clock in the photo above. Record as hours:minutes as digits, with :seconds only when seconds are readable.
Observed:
11:59
